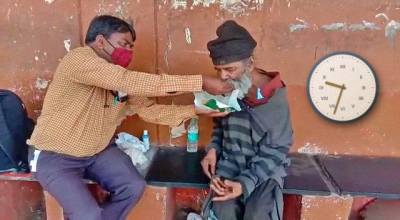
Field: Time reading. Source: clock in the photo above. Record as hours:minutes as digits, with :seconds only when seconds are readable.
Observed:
9:33
